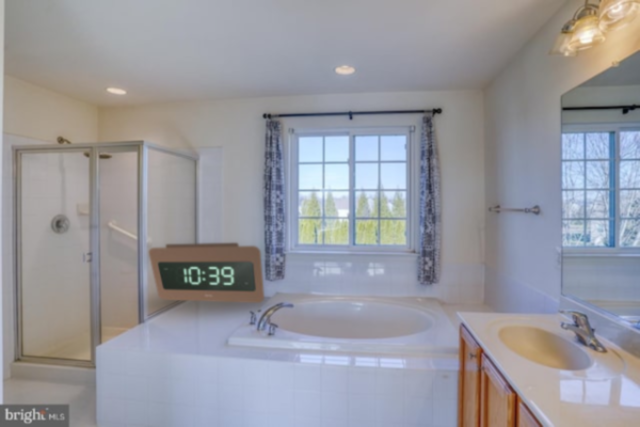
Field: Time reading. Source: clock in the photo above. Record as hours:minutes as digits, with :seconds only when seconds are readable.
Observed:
10:39
